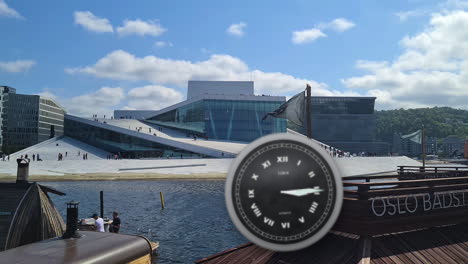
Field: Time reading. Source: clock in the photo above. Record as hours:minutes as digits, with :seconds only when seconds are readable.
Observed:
3:15
